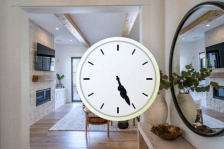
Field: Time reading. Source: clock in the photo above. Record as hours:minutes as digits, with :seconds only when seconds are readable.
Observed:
5:26
